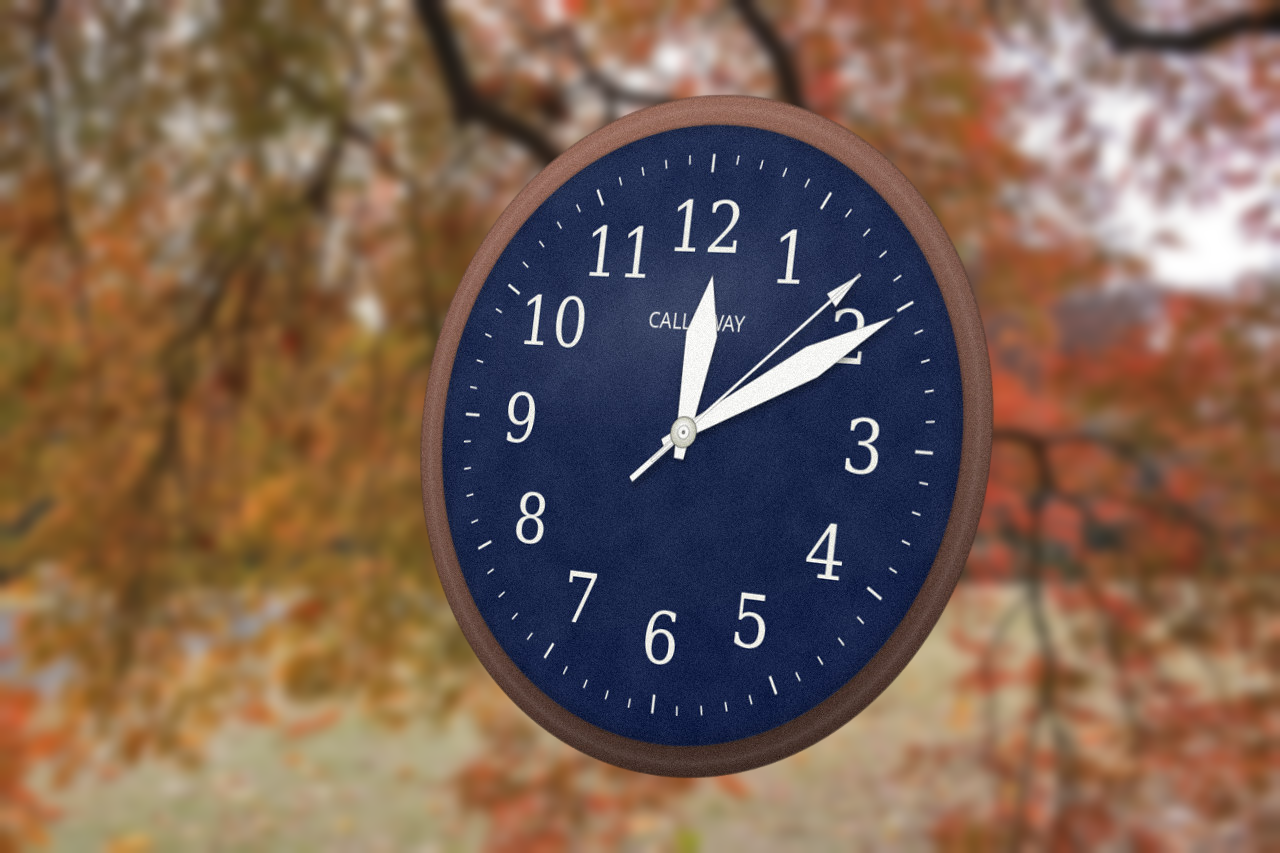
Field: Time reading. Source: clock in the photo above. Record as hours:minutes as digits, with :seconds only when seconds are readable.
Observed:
12:10:08
